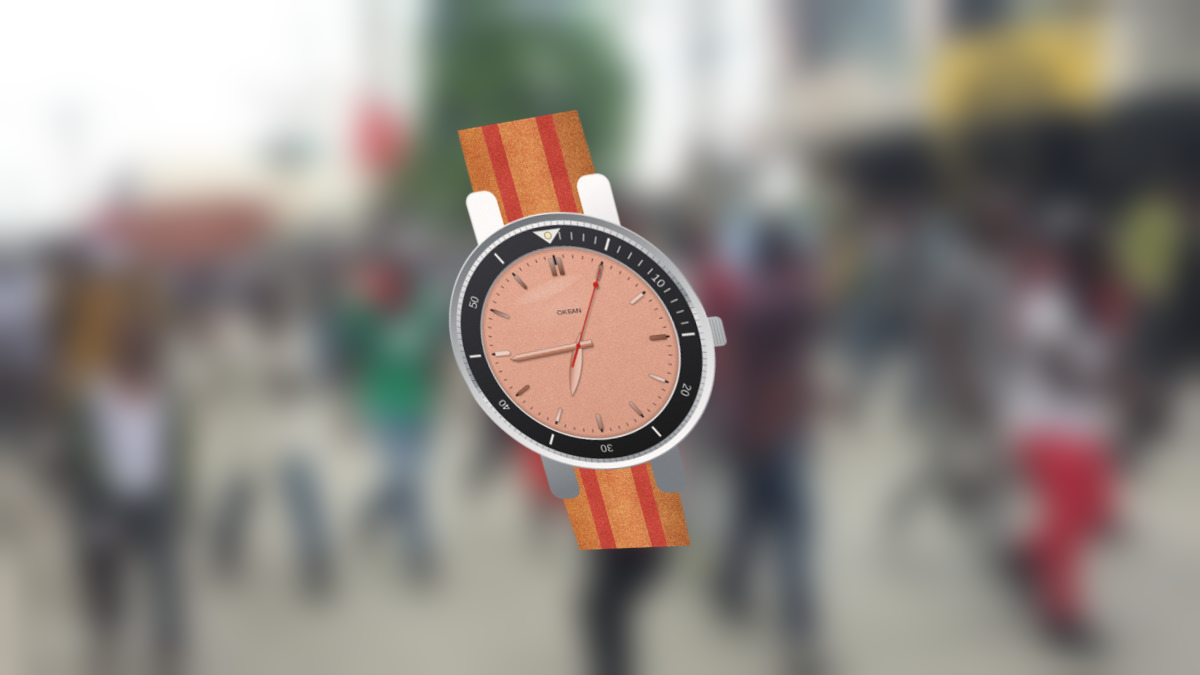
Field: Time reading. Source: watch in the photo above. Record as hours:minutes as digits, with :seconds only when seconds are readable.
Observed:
6:44:05
